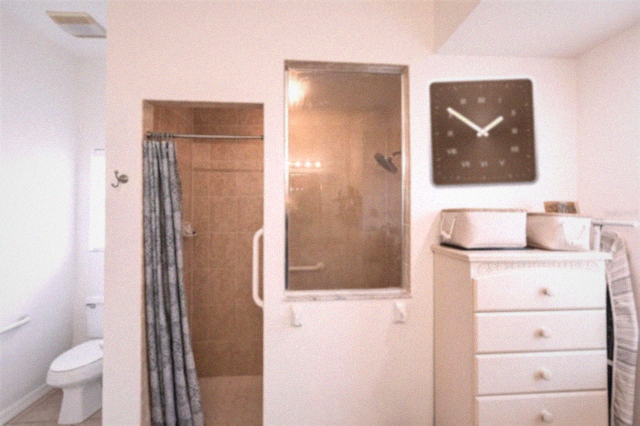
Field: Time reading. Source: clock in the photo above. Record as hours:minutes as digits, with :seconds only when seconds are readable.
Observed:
1:51
